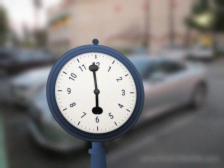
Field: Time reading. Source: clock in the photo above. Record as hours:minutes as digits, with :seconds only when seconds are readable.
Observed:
5:59
